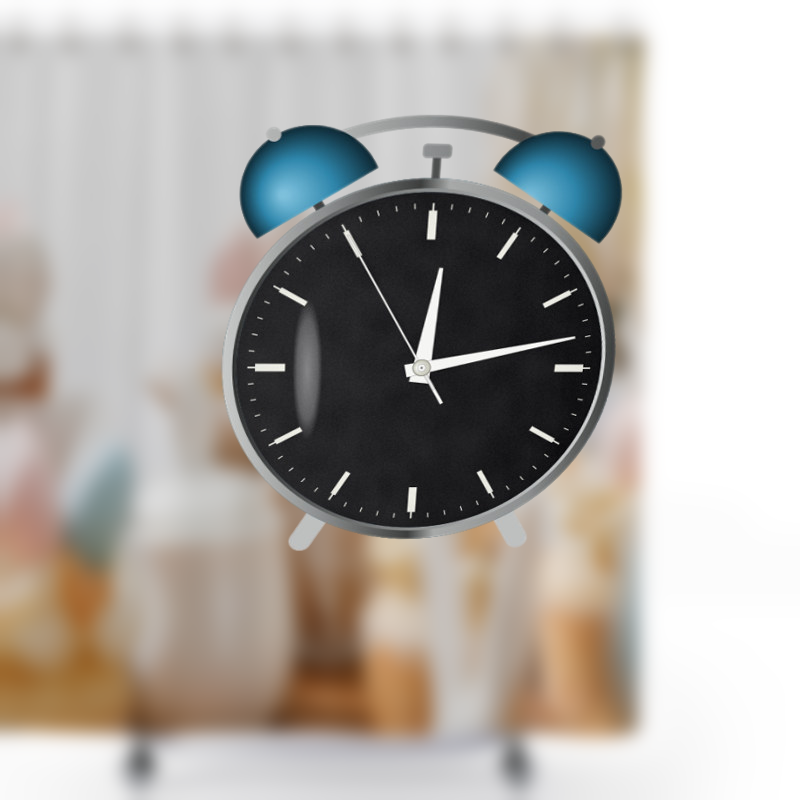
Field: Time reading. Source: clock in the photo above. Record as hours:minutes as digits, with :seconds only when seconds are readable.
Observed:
12:12:55
